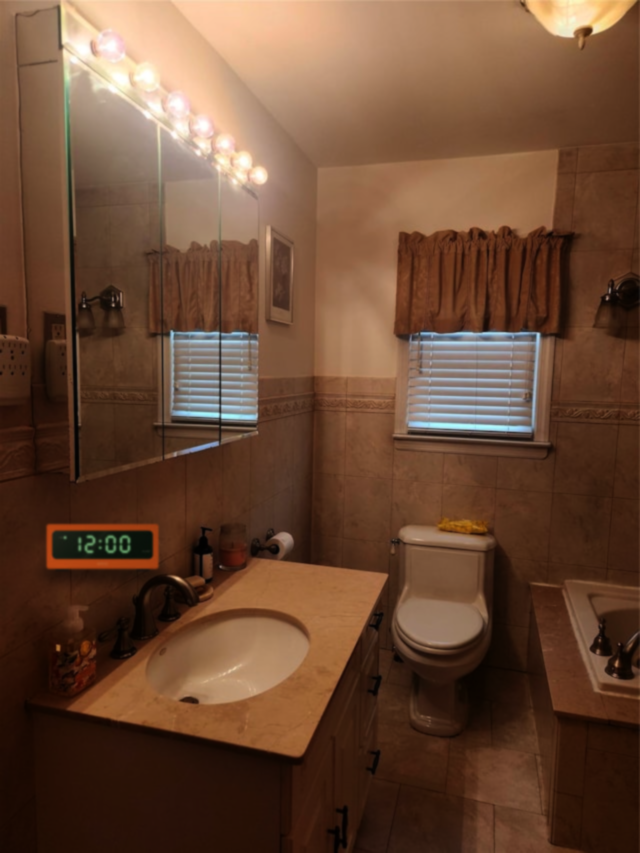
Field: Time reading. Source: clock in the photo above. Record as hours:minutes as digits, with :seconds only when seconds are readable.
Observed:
12:00
